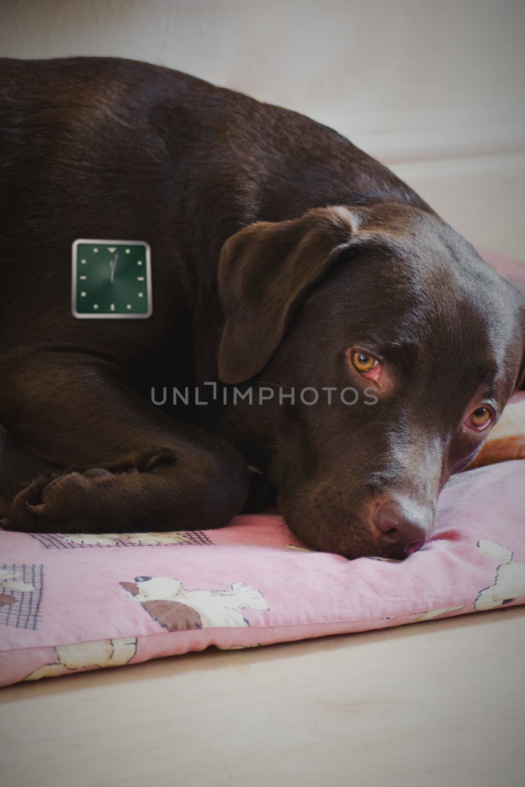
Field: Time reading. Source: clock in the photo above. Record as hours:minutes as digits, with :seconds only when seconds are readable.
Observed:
12:02
